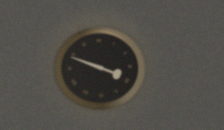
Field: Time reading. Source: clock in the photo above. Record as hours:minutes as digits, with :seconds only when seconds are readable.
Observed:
3:49
